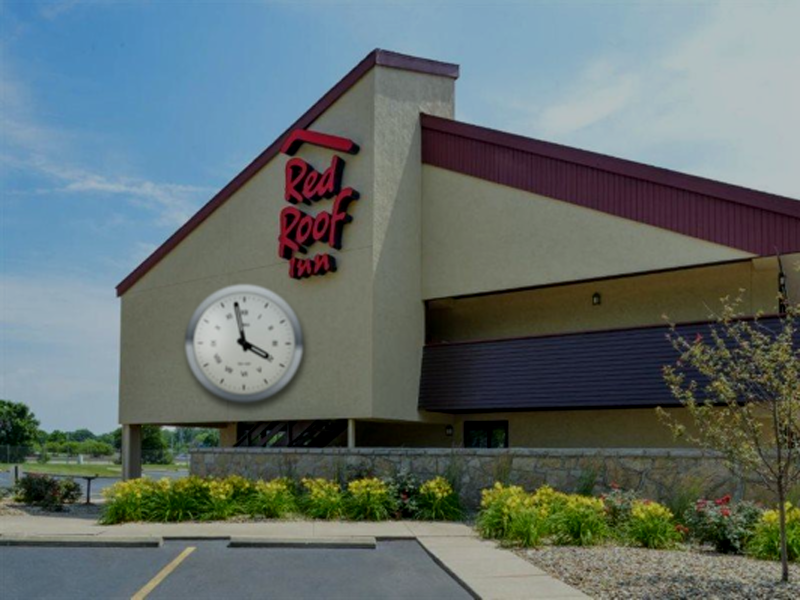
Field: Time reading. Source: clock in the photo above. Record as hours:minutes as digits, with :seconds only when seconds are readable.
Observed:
3:58
